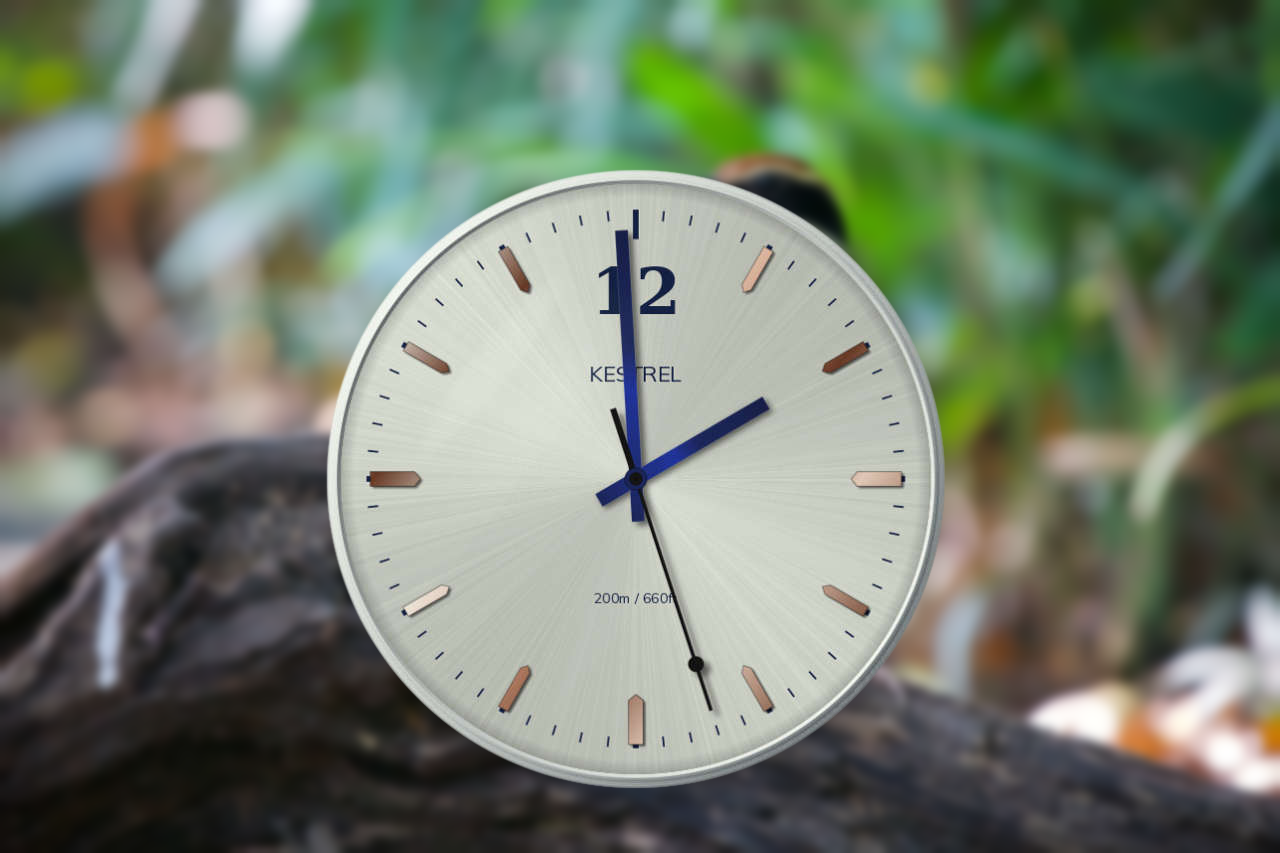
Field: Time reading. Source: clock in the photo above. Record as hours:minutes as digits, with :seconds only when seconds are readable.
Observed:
1:59:27
